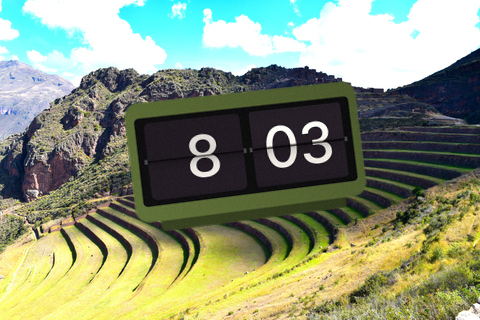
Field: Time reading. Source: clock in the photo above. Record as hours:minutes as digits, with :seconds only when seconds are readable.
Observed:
8:03
